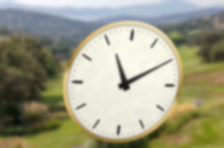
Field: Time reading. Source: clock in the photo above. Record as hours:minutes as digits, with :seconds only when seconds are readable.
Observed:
11:10
